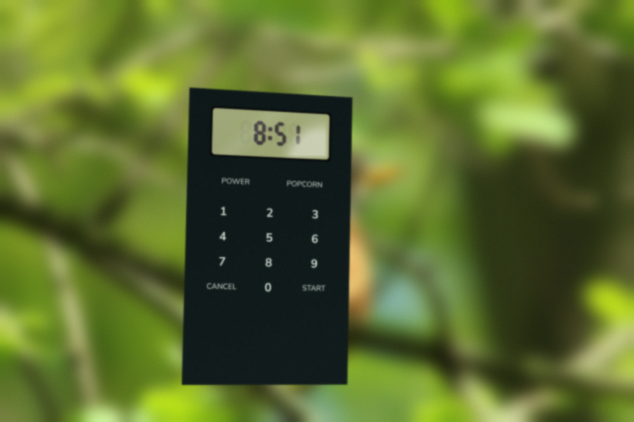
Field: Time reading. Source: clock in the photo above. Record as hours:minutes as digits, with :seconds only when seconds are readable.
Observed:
8:51
